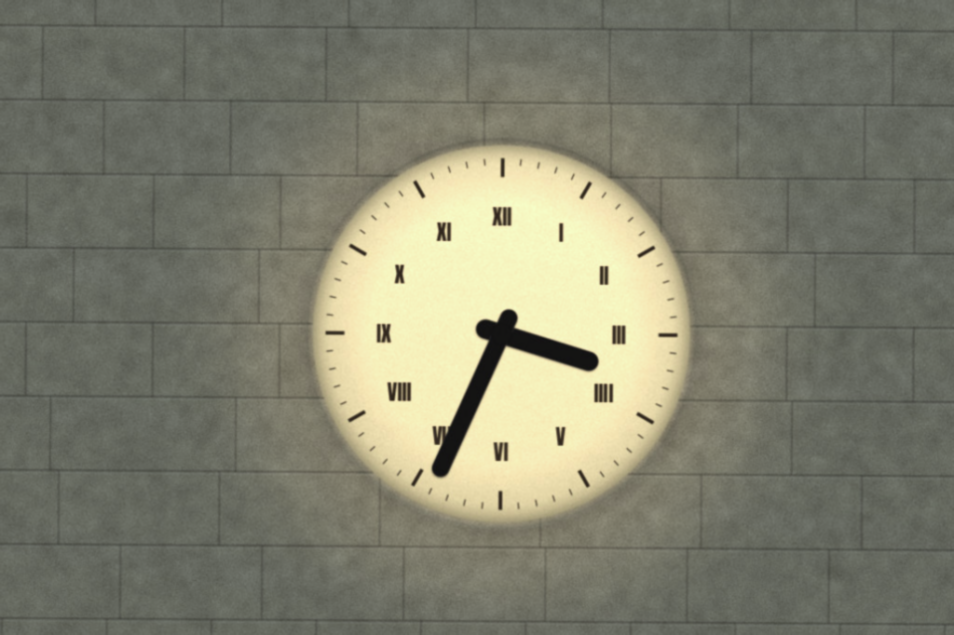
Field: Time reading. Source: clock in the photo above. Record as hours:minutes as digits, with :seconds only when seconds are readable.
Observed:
3:34
